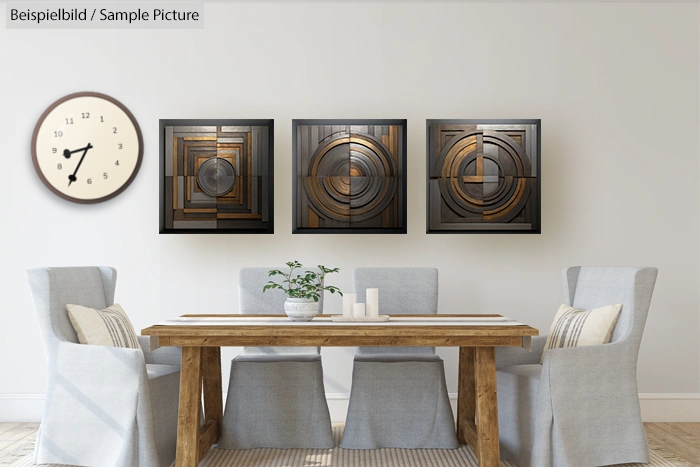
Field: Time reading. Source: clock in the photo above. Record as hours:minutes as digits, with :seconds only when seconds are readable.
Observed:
8:35
